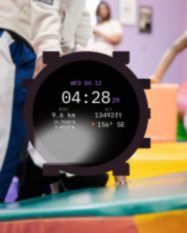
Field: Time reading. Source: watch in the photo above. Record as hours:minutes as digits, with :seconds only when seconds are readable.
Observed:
4:28
